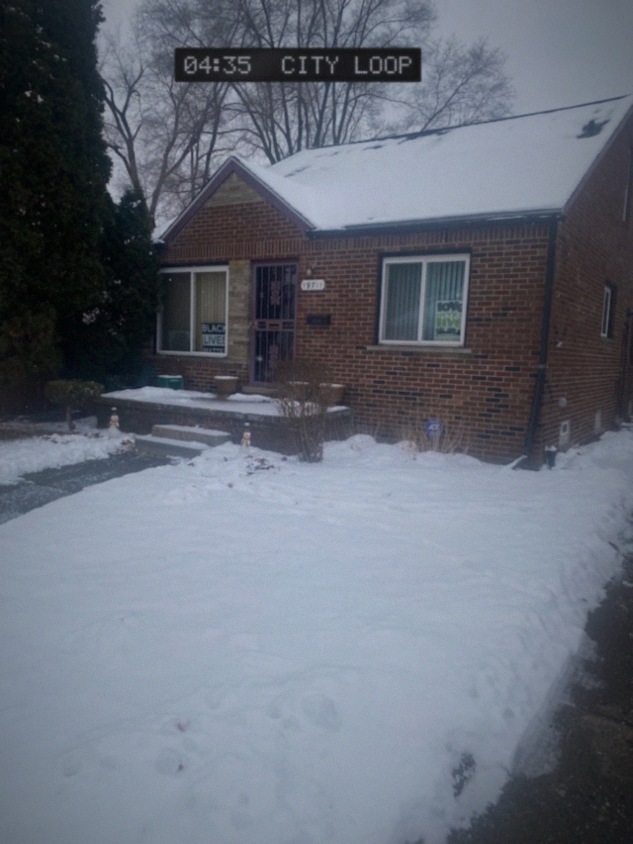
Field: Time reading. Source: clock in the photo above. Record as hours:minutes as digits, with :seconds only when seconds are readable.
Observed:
4:35
